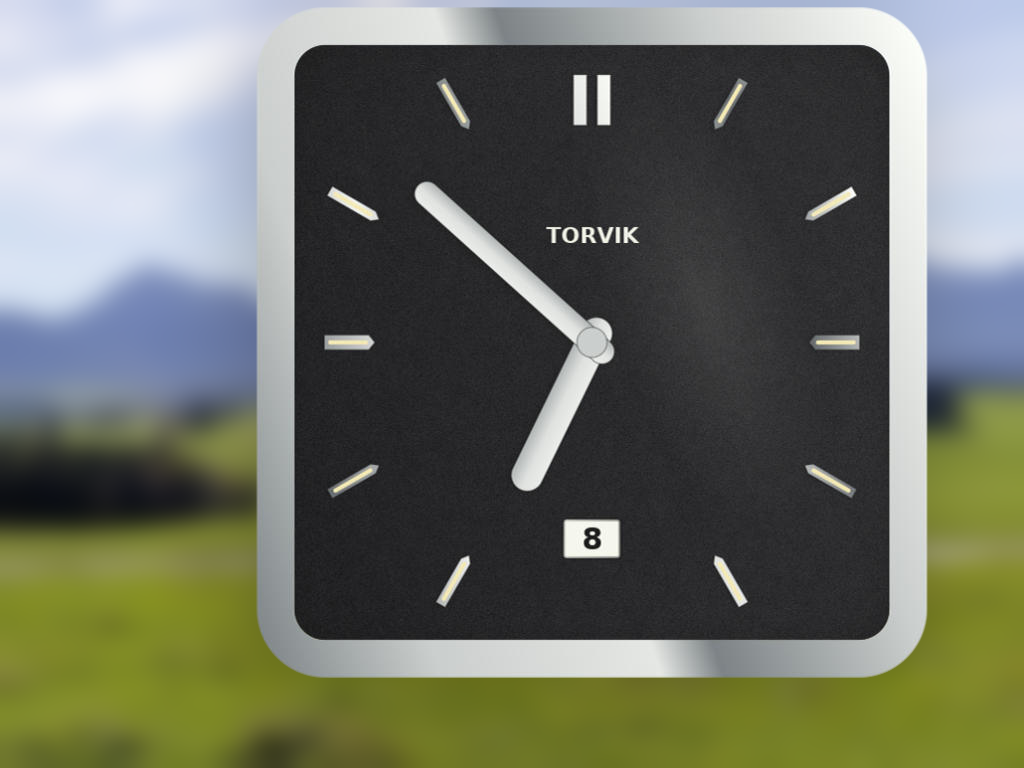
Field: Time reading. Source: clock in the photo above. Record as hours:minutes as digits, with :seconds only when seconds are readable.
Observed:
6:52
